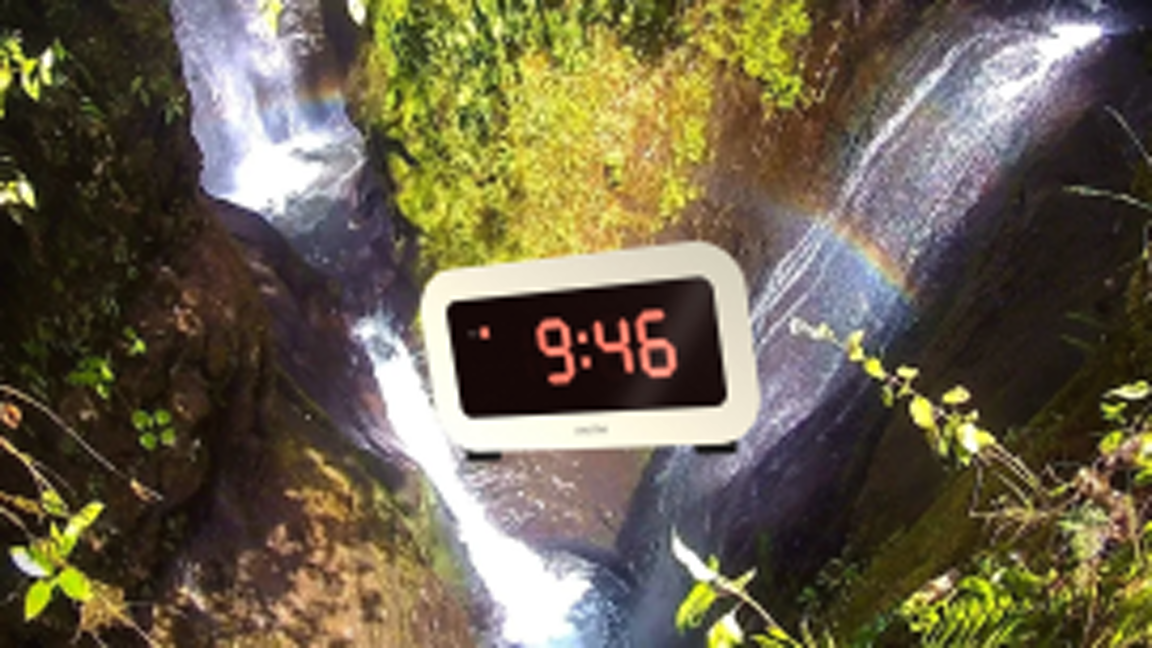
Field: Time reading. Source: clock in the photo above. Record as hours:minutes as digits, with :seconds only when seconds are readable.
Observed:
9:46
